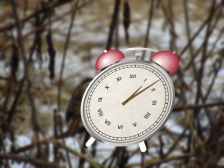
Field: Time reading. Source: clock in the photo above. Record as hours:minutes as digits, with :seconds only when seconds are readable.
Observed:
1:08
